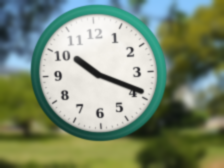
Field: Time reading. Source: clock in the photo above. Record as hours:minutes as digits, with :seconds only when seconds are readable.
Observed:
10:19
